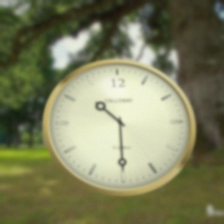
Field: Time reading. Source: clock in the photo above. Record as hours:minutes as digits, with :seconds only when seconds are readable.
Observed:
10:30
